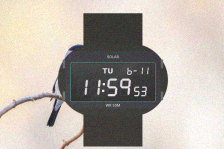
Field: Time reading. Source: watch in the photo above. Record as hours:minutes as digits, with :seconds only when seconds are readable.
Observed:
11:59:53
